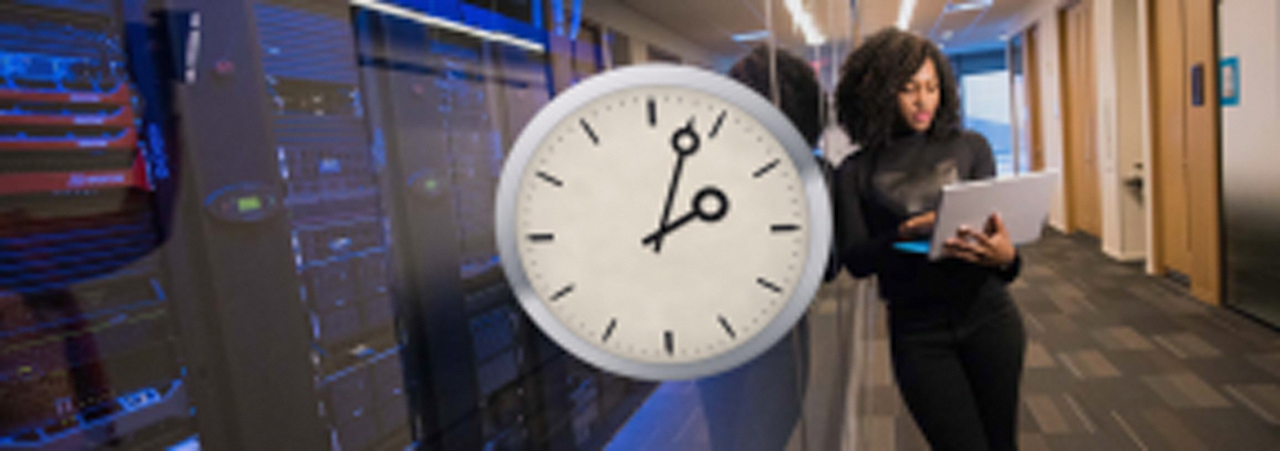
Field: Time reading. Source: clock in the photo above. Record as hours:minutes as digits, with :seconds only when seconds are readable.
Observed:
2:03
